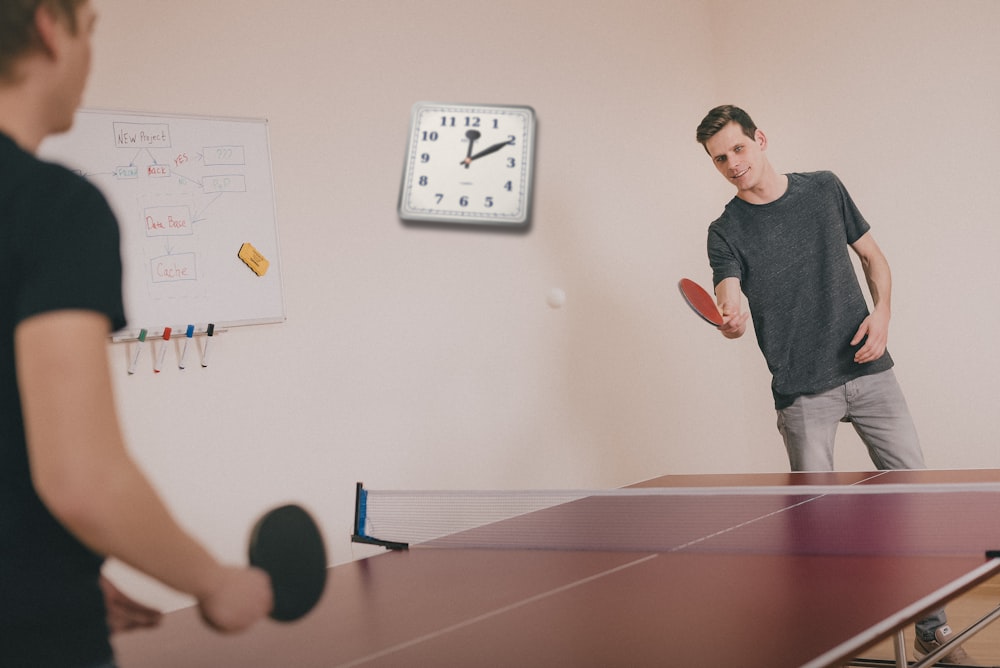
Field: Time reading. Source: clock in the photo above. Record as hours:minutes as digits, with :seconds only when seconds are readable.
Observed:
12:10
